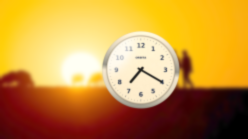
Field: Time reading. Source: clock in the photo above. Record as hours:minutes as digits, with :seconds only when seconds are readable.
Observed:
7:20
